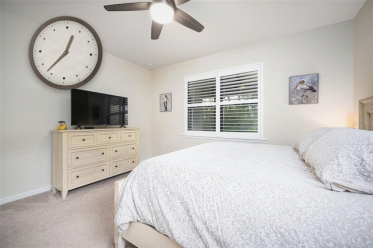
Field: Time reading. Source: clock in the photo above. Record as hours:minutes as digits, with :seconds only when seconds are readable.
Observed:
12:37
